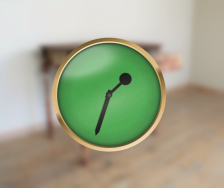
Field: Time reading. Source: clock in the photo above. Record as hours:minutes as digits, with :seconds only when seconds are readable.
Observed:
1:33
